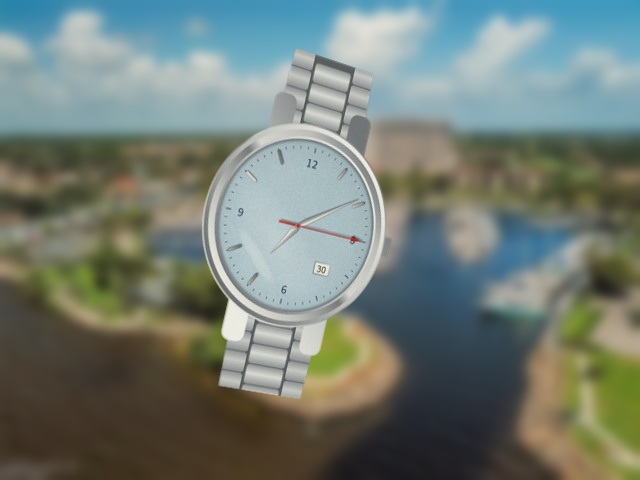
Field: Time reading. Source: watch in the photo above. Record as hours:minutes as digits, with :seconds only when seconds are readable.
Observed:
7:09:15
